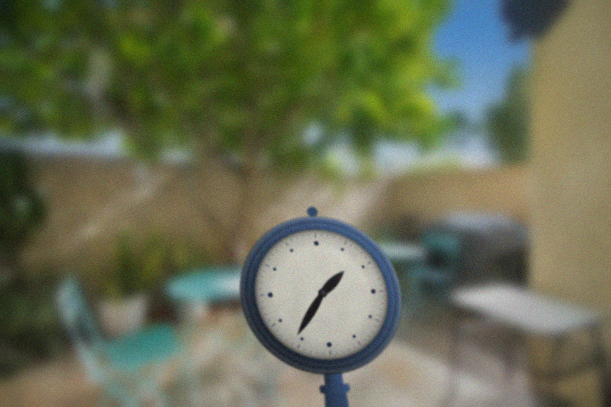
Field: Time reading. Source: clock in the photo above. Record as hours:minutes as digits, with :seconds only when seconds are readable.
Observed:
1:36
